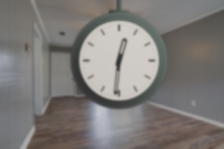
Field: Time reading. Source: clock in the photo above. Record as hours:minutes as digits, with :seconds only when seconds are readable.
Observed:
12:31
